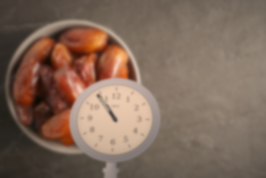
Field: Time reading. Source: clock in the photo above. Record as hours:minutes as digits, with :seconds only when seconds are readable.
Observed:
10:54
